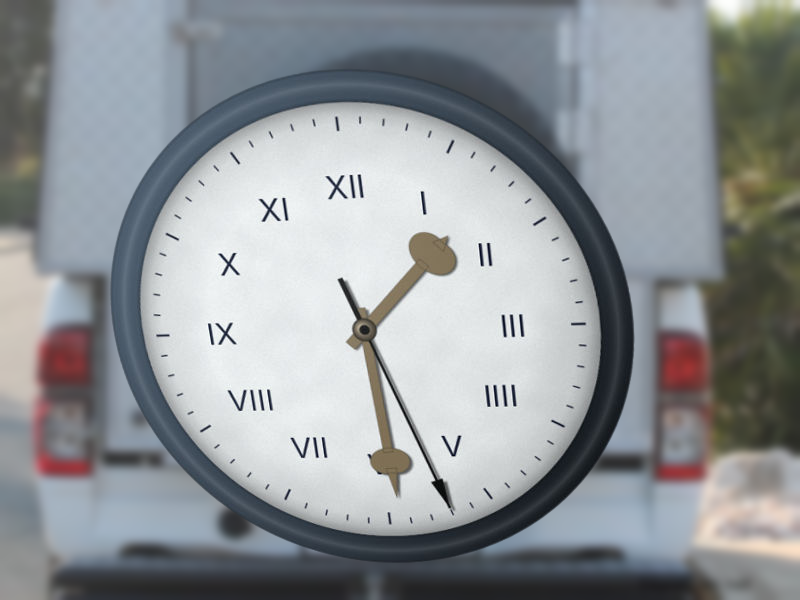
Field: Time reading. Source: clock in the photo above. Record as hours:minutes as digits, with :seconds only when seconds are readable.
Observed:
1:29:27
